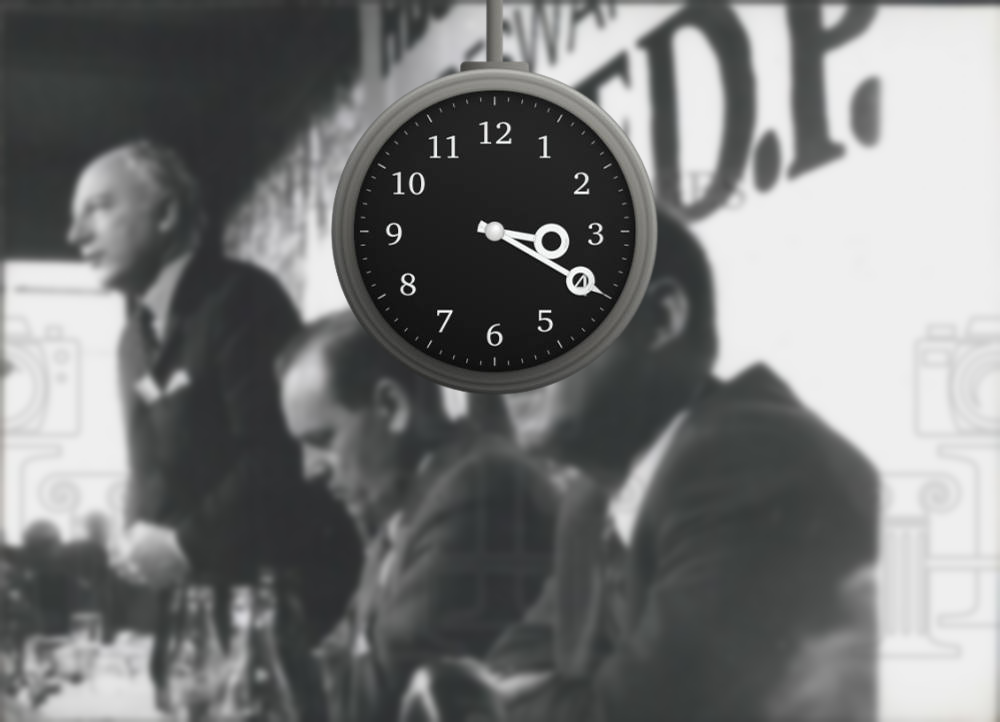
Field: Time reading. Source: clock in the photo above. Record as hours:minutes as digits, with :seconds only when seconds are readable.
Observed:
3:20
